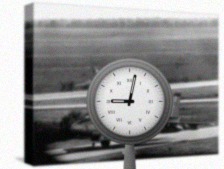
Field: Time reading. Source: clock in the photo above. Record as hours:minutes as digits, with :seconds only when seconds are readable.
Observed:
9:02
